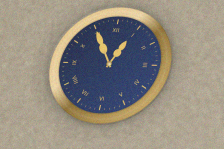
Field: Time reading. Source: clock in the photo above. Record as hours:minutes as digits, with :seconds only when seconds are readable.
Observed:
12:55
